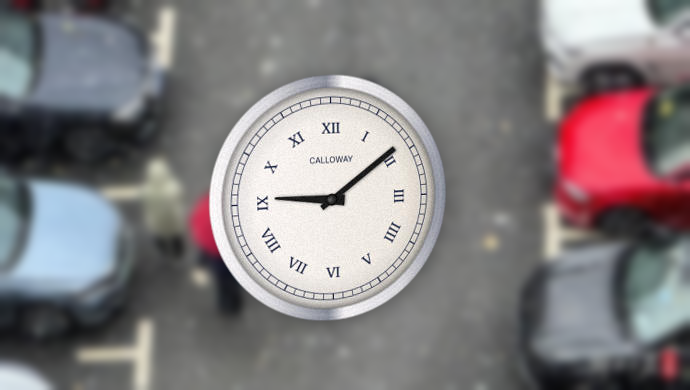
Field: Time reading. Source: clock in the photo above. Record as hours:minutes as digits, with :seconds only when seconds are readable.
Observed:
9:09
